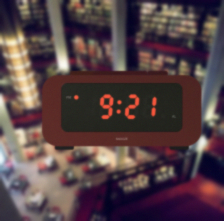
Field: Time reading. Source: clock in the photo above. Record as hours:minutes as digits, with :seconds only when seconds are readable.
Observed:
9:21
